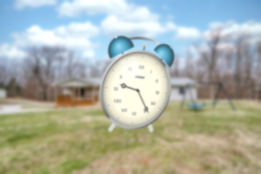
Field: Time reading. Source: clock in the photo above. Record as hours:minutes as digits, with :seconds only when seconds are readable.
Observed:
9:24
